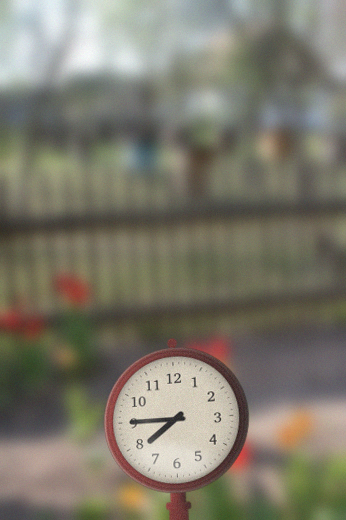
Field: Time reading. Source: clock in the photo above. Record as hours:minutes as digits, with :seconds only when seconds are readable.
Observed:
7:45
